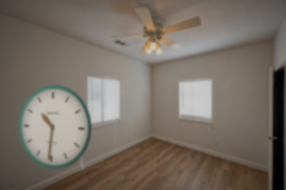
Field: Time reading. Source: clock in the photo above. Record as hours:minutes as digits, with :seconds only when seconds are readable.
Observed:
10:31
